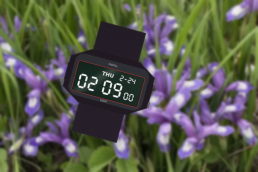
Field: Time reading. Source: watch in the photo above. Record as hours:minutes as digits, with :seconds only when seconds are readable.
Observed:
2:09:00
